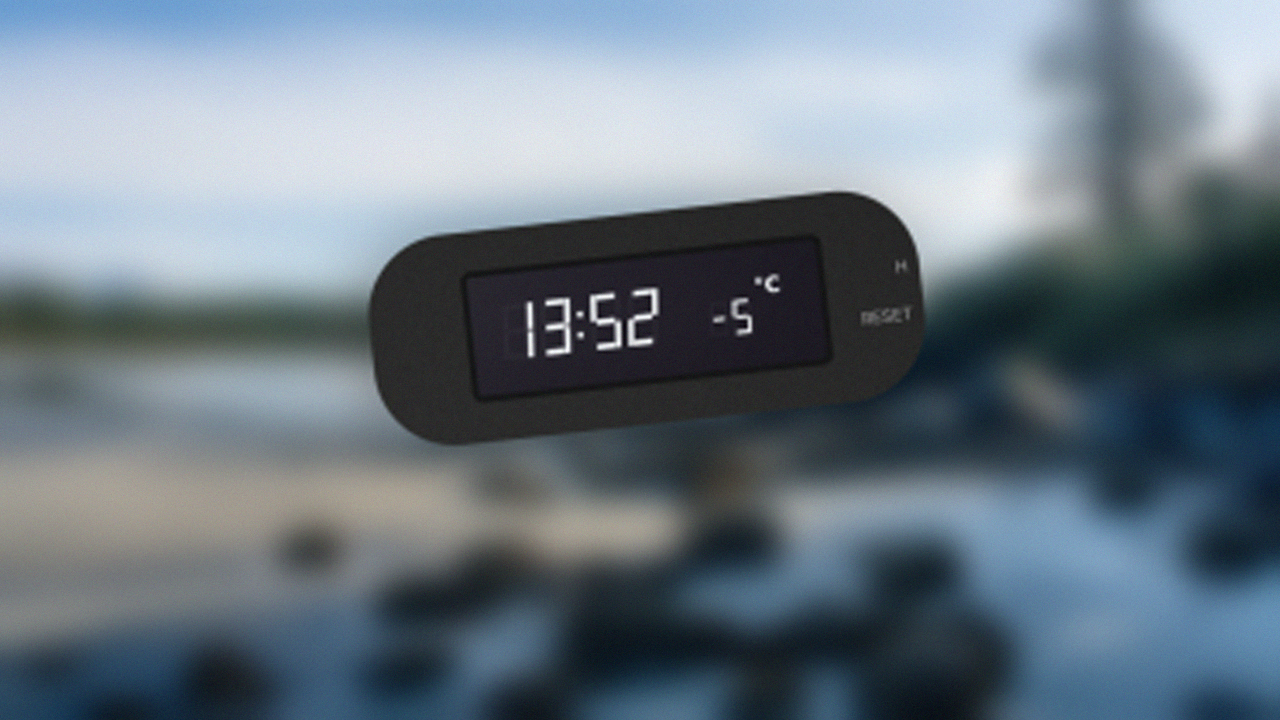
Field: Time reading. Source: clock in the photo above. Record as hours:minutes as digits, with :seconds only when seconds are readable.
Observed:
13:52
